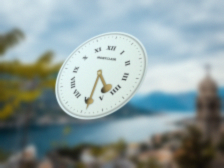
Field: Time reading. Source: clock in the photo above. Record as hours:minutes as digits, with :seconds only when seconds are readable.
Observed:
4:29
